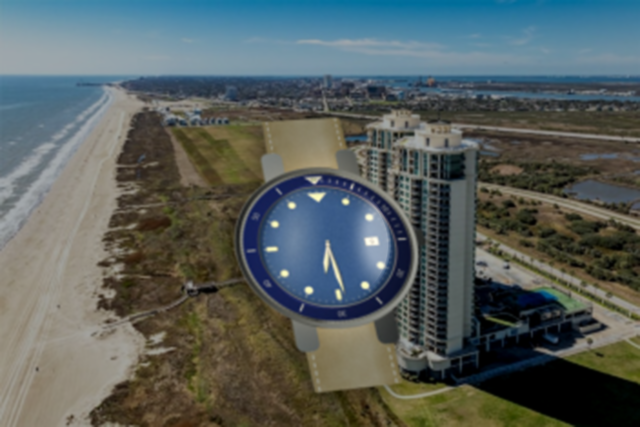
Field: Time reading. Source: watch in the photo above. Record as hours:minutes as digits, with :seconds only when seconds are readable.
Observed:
6:29
